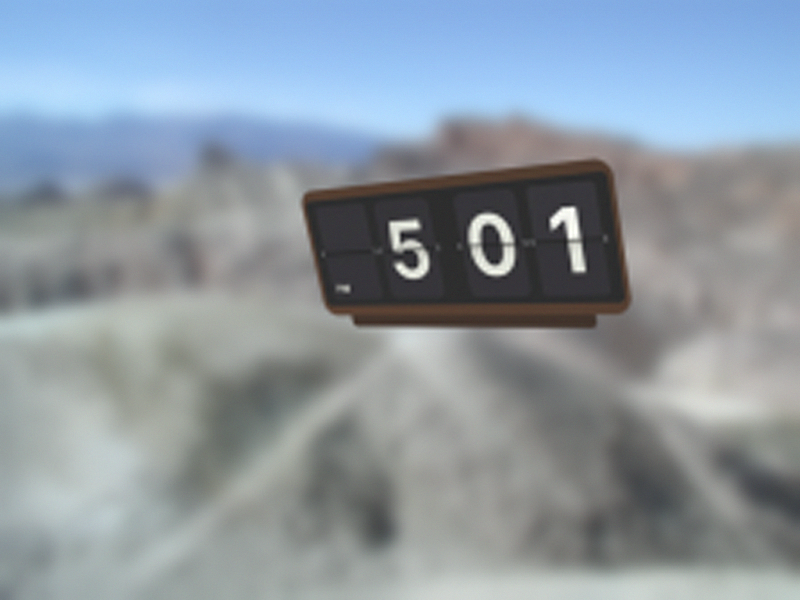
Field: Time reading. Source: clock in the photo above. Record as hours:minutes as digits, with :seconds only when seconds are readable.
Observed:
5:01
